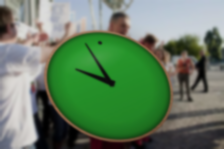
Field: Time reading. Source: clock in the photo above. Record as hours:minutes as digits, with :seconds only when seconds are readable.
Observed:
9:57
